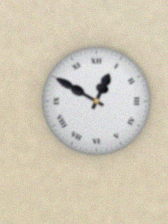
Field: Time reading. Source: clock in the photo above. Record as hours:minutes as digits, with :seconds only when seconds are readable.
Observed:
12:50
